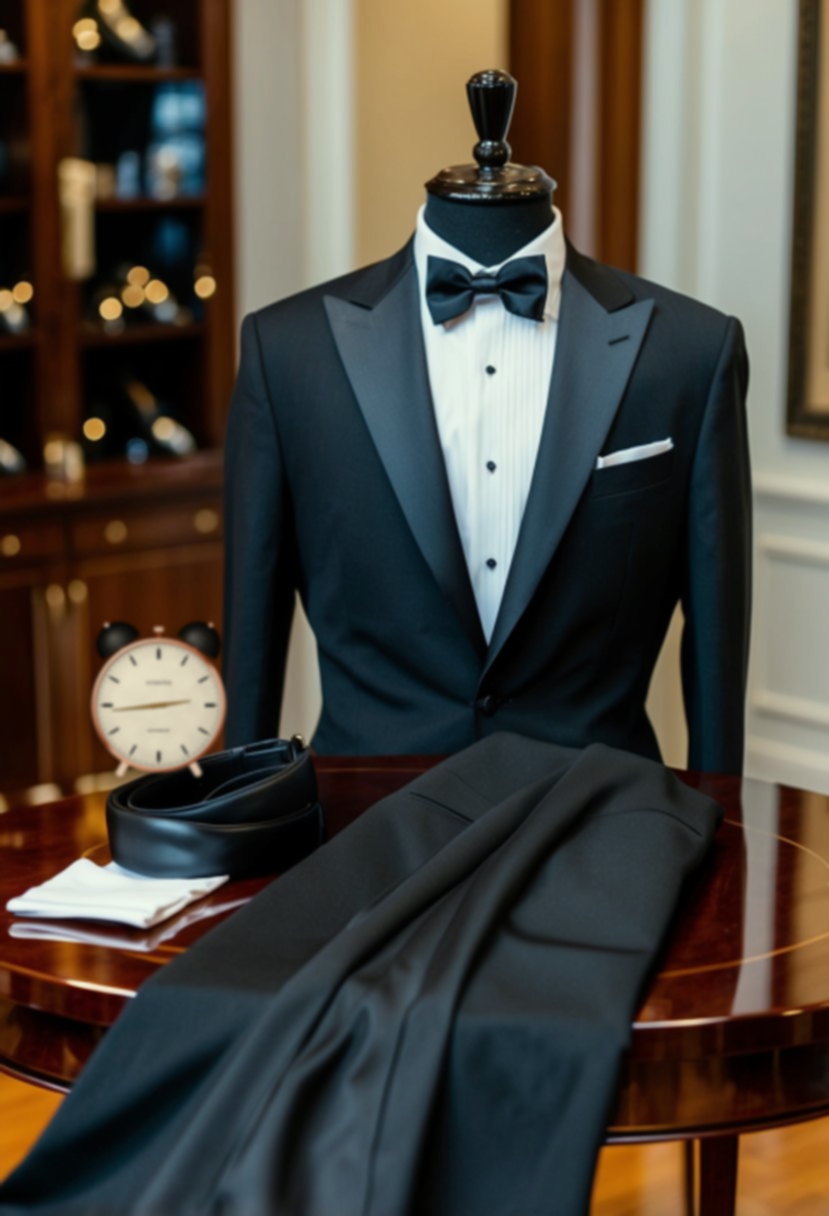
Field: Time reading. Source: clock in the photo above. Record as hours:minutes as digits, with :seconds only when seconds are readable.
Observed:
2:44
